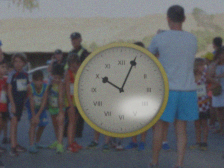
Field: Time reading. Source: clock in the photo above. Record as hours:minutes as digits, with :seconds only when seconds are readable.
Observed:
10:04
